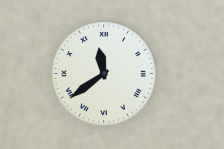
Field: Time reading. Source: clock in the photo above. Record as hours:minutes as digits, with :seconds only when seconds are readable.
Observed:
11:39
